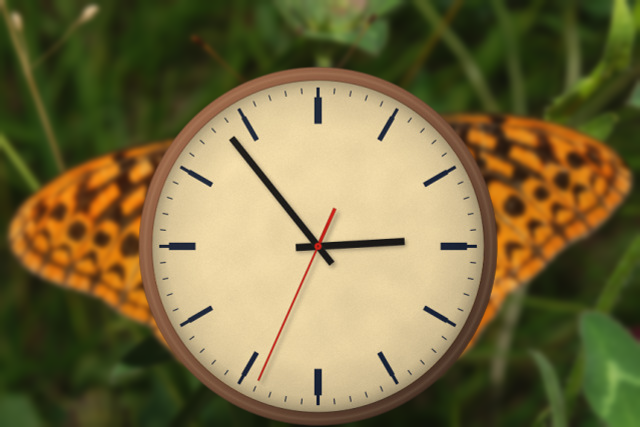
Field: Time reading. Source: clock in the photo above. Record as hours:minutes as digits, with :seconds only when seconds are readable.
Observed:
2:53:34
